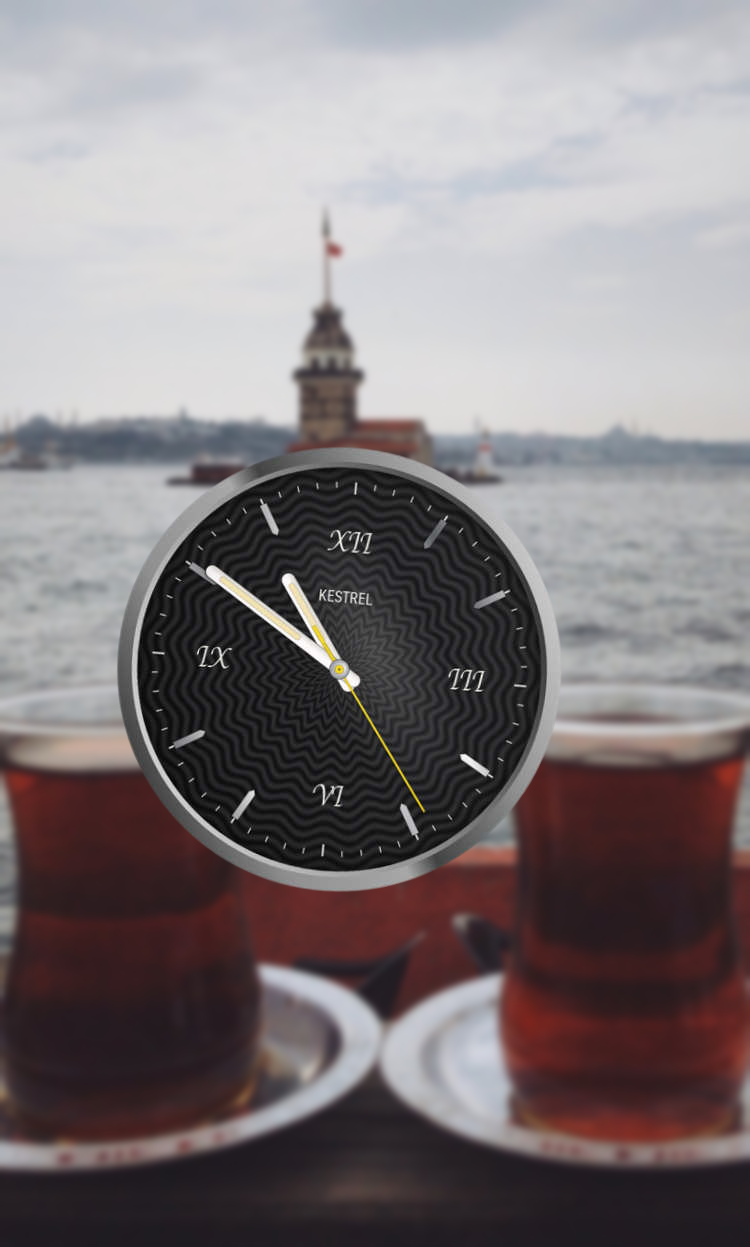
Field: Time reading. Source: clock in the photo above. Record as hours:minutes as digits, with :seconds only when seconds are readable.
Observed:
10:50:24
